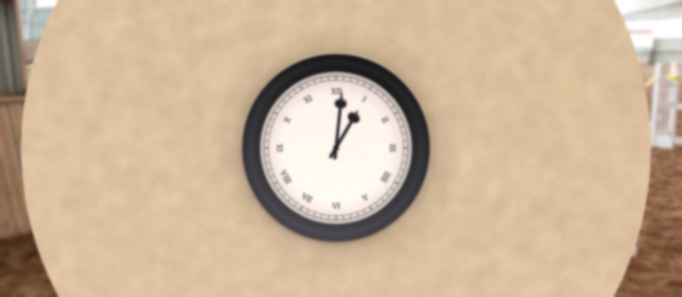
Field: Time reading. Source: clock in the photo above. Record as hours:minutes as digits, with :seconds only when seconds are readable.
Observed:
1:01
